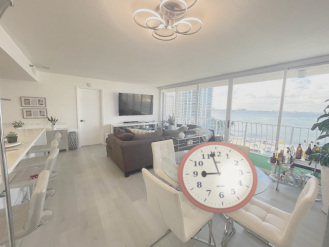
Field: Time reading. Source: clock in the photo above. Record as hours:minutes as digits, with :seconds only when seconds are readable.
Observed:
8:58
